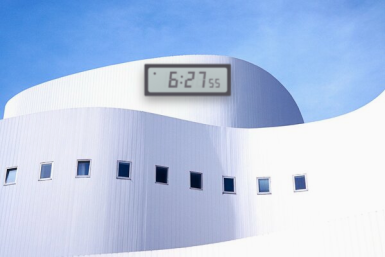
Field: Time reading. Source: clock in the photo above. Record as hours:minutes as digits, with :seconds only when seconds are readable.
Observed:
6:27:55
